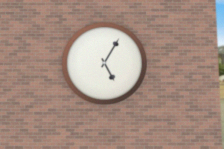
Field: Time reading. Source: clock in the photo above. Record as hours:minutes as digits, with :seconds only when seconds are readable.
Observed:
5:05
